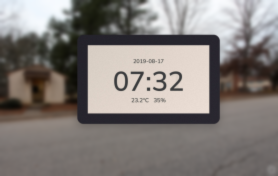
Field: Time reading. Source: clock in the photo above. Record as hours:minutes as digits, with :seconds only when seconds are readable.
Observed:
7:32
